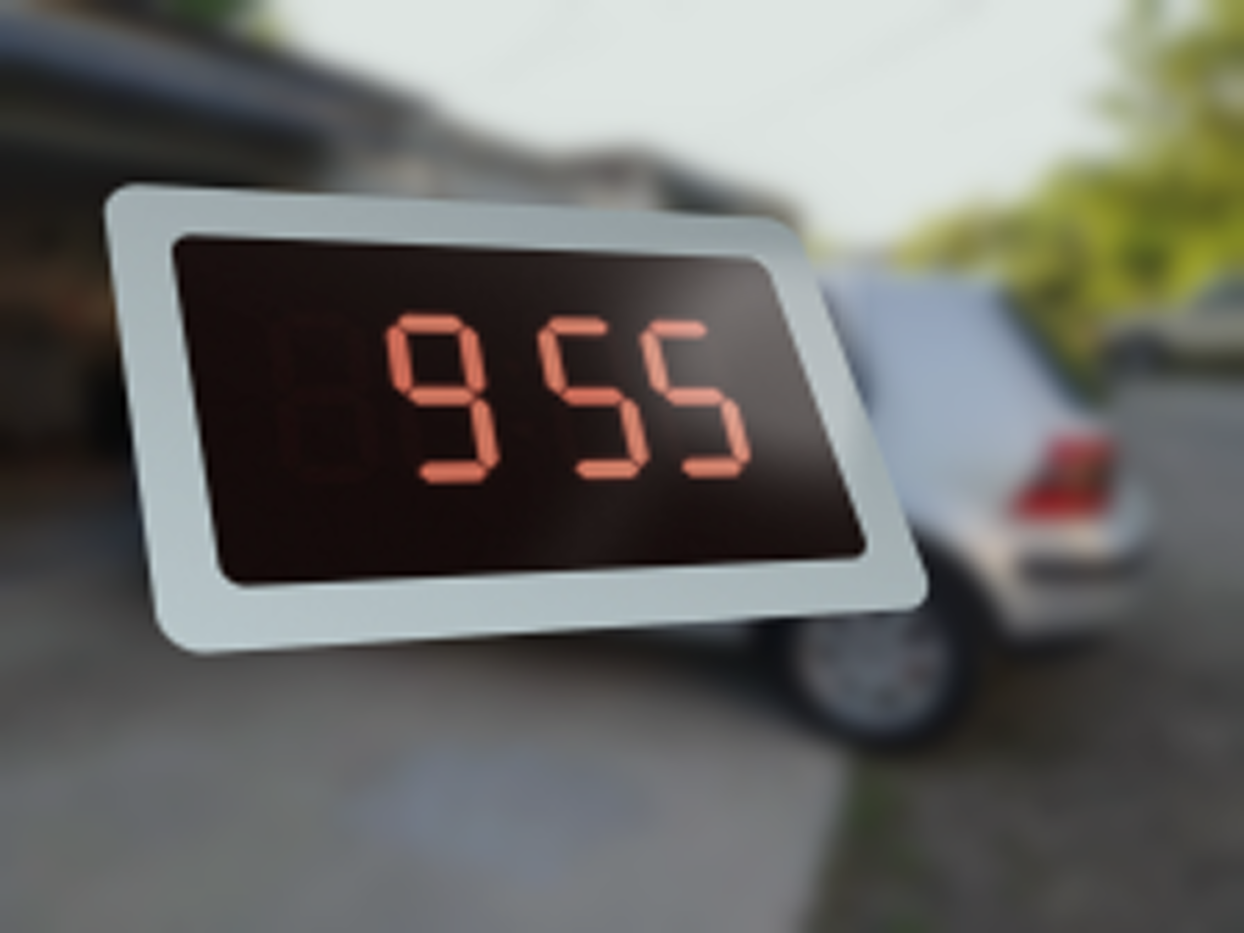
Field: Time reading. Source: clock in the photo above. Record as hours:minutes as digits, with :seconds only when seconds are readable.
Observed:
9:55
